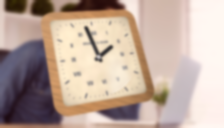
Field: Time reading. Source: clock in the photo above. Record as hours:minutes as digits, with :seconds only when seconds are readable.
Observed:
1:58
